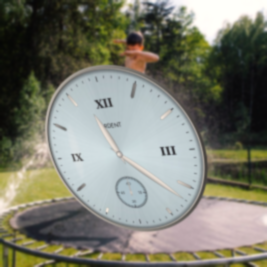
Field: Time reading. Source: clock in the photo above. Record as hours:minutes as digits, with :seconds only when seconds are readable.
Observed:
11:22
